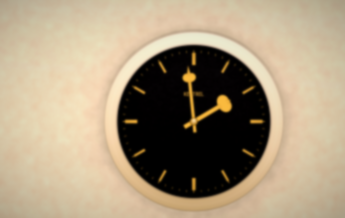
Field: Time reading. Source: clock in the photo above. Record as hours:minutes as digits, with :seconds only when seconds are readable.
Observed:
1:59
